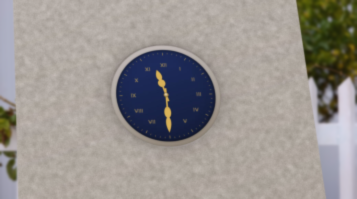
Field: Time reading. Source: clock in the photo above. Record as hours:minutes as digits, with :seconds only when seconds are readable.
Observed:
11:30
